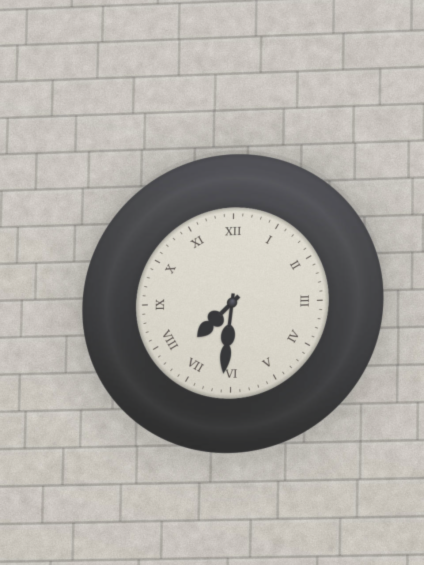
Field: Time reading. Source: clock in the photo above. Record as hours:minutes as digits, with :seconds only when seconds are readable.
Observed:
7:31
